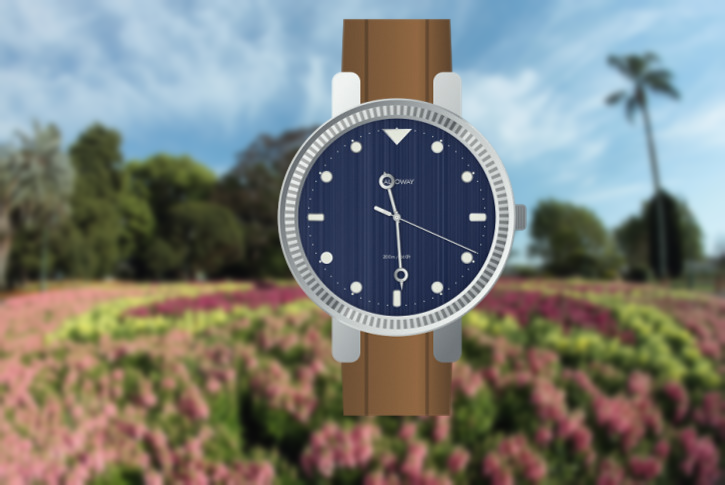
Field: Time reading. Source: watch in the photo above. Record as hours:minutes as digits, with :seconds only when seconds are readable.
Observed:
11:29:19
